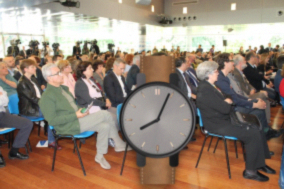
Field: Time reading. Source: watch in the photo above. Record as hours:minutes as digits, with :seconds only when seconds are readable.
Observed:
8:04
